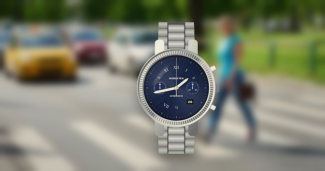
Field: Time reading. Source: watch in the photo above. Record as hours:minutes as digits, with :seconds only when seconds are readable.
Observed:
1:43
